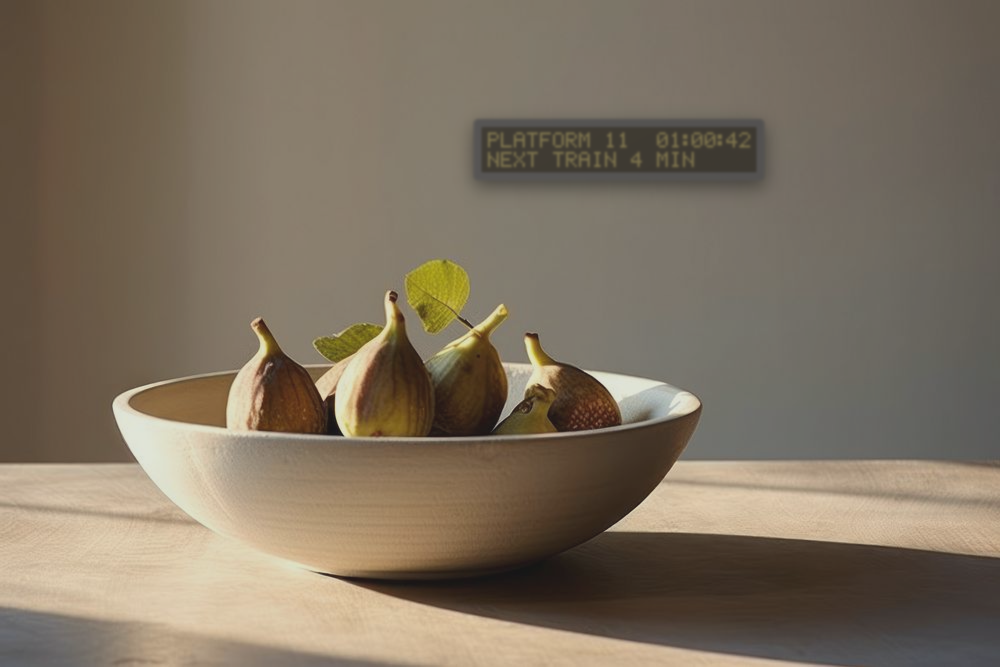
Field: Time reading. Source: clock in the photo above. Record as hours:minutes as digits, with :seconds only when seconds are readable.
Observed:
1:00:42
